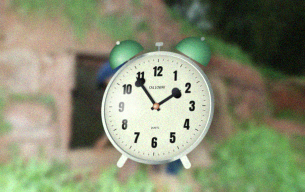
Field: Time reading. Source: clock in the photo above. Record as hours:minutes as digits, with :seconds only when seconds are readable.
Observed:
1:54
